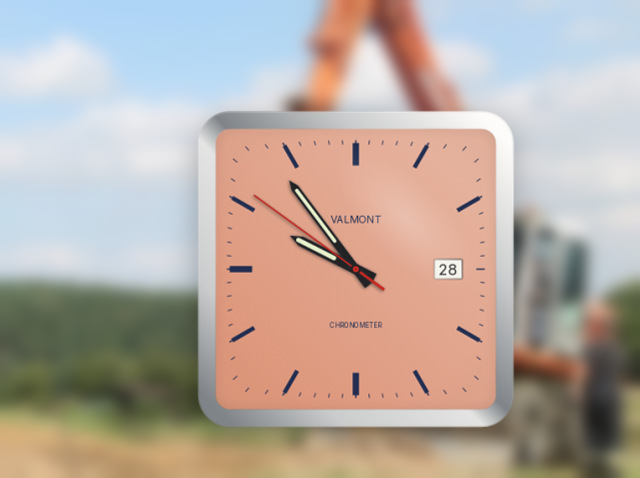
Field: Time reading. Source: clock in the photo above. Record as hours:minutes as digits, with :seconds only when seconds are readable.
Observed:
9:53:51
